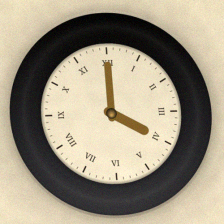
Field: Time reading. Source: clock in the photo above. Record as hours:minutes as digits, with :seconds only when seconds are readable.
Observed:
4:00
